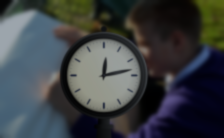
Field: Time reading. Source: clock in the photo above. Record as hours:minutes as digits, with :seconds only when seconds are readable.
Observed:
12:13
